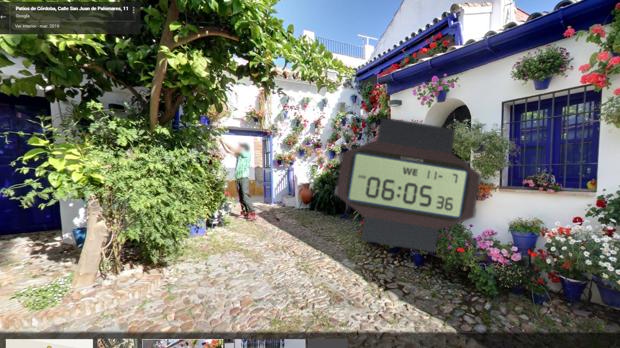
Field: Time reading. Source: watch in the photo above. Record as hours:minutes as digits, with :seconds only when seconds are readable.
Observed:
6:05:36
